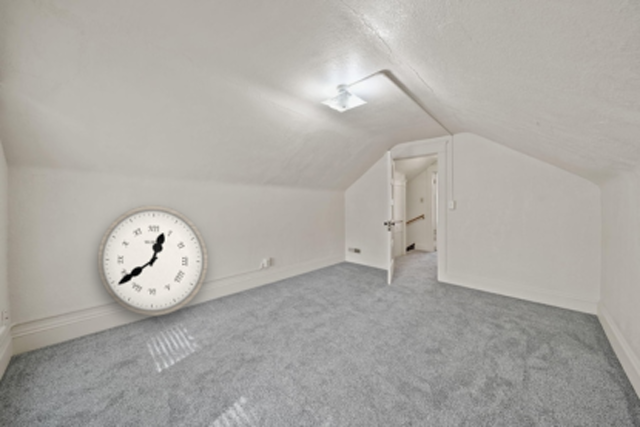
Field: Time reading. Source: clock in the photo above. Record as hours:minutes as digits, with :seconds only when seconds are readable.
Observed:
12:39
